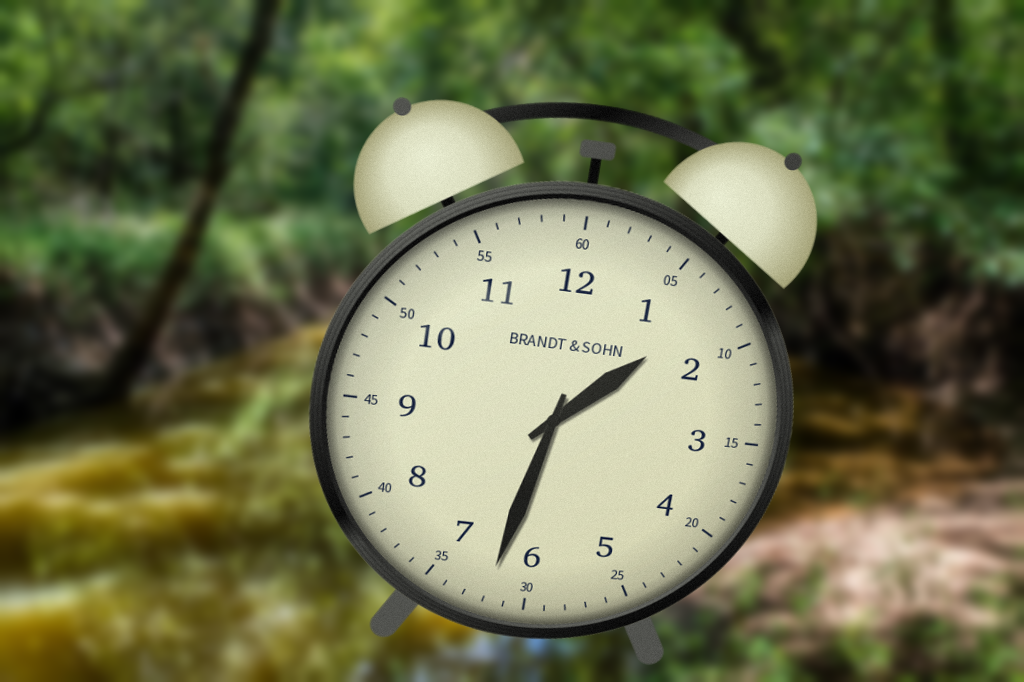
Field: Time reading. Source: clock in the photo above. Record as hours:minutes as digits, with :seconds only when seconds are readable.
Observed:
1:32
